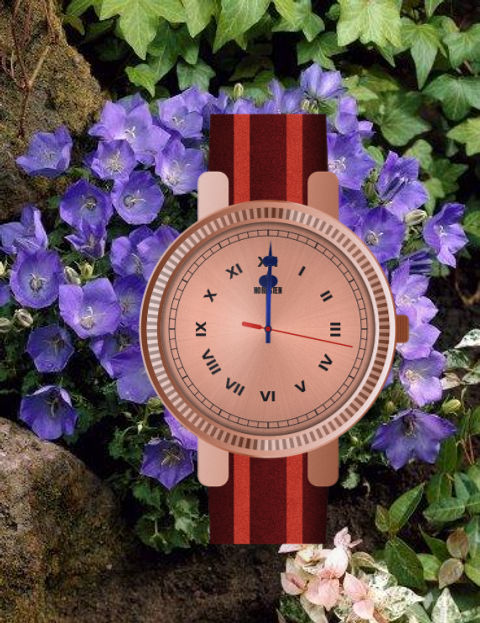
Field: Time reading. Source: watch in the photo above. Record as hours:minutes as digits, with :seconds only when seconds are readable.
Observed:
12:00:17
